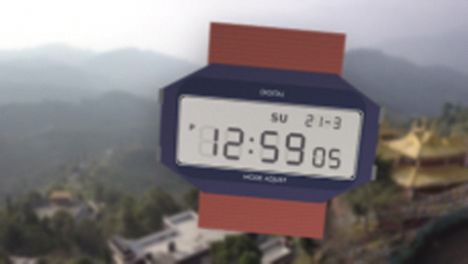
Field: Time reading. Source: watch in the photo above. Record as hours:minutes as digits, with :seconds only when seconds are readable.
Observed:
12:59:05
